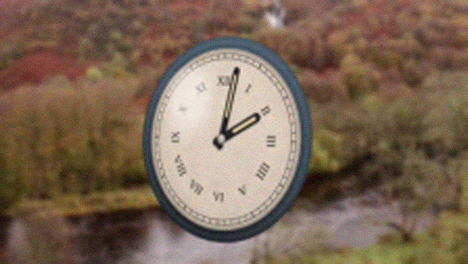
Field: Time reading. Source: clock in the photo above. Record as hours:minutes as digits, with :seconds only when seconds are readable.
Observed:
2:02
